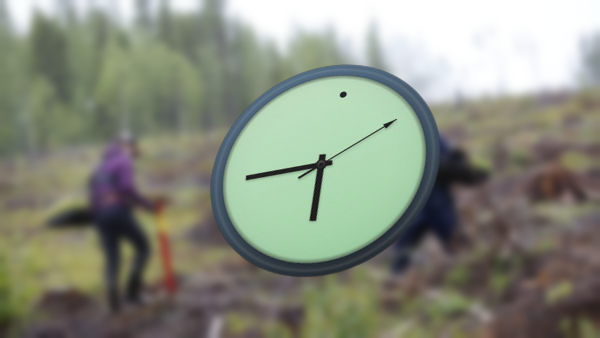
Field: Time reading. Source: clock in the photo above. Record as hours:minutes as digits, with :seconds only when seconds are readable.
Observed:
5:42:08
